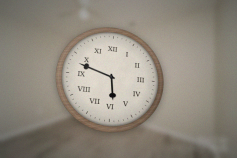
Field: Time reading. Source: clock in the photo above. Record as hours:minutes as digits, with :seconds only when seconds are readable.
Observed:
5:48
